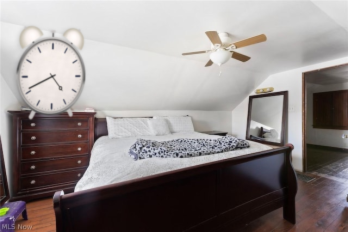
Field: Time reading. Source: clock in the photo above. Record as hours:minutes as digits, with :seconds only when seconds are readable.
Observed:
4:41
